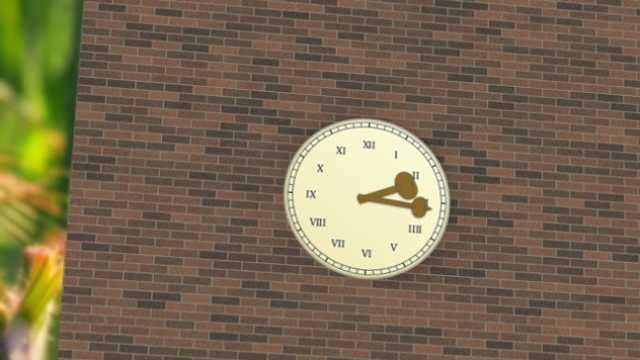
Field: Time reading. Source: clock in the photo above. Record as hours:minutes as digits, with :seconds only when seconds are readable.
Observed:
2:16
